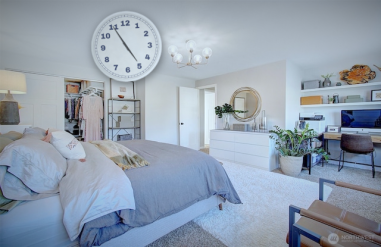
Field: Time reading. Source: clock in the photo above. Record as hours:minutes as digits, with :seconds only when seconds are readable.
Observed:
4:55
